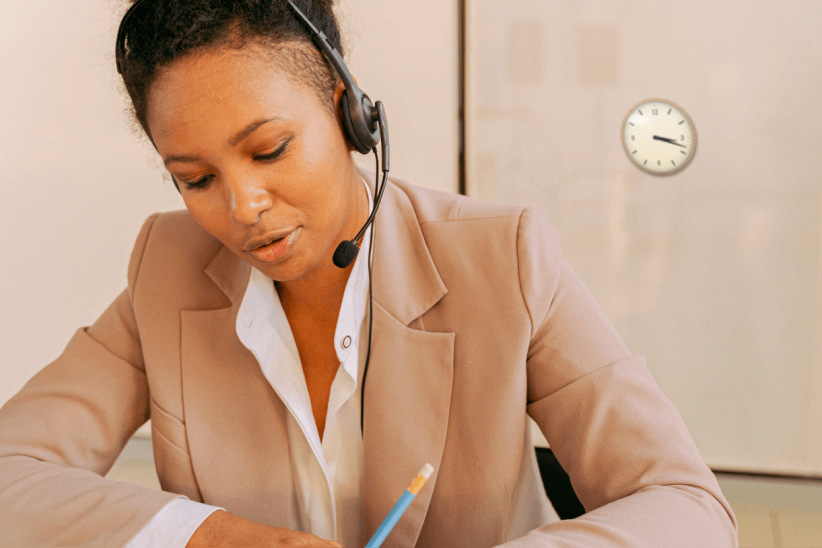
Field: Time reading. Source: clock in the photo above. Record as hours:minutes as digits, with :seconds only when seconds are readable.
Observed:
3:18
